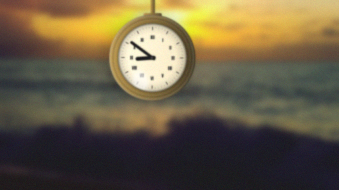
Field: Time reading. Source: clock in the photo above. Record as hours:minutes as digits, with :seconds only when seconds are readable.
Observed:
8:51
